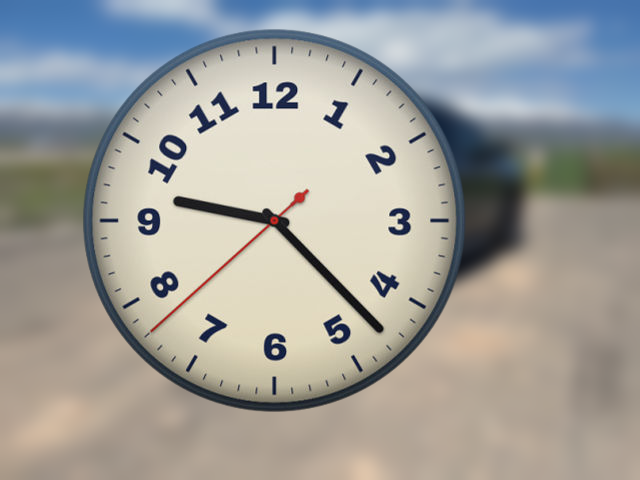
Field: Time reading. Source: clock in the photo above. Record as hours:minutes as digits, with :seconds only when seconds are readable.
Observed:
9:22:38
